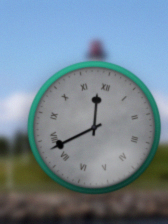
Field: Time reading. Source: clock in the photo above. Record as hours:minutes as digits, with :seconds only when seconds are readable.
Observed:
11:38
